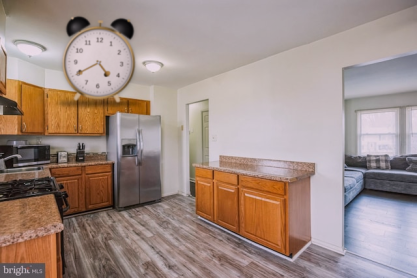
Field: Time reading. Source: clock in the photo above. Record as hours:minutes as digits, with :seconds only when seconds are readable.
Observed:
4:40
